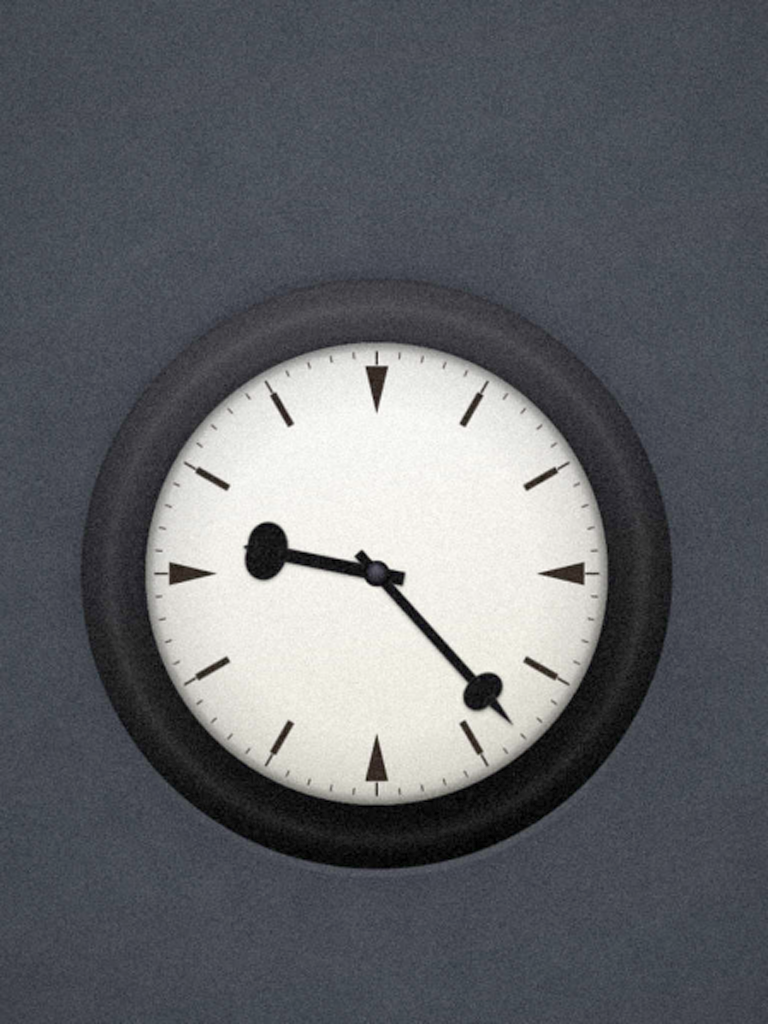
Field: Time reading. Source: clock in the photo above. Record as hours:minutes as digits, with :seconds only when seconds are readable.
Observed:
9:23
